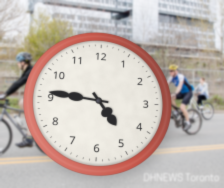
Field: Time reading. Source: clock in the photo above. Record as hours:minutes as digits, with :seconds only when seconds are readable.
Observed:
4:46
